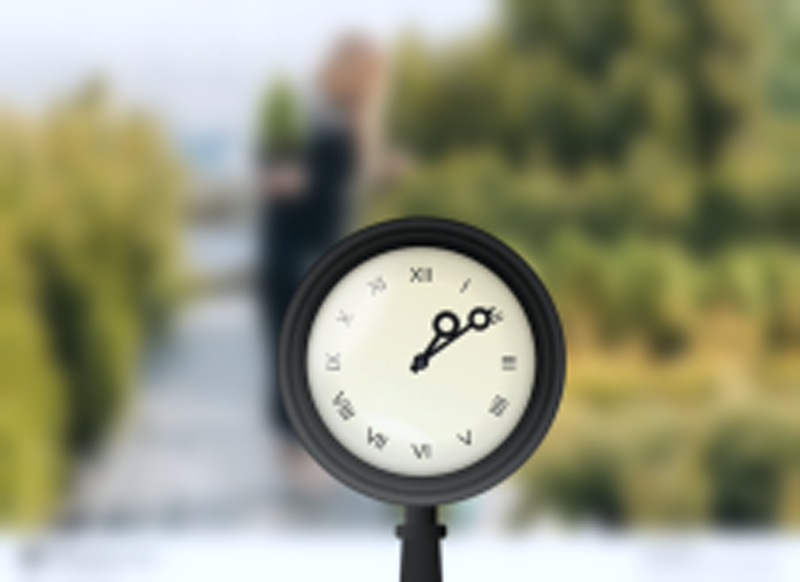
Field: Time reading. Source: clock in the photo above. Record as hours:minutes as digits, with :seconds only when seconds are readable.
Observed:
1:09
